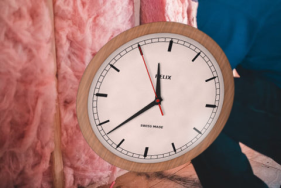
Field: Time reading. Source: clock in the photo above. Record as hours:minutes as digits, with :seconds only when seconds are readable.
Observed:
11:37:55
